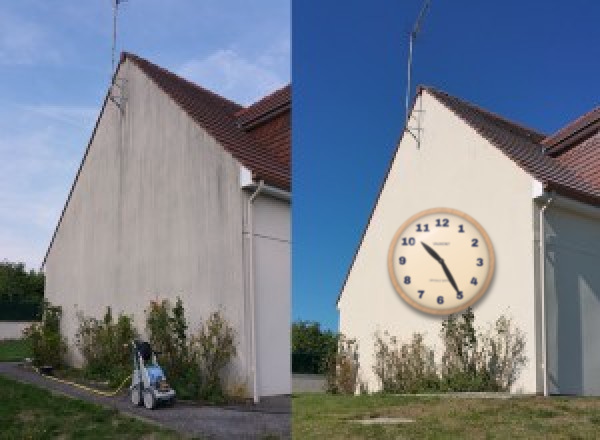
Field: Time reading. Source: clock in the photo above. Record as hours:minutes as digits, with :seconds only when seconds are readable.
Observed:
10:25
